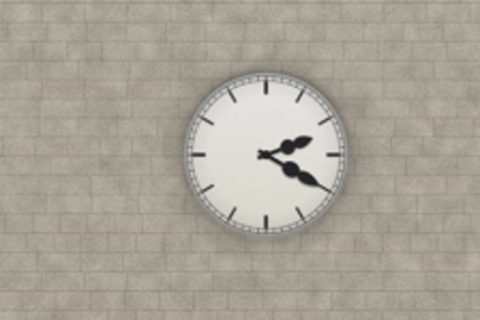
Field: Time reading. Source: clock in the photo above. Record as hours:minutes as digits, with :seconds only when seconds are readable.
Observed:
2:20
